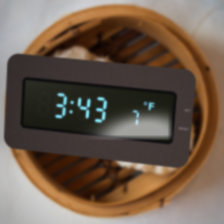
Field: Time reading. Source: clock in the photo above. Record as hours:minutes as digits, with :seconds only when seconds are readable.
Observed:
3:43
